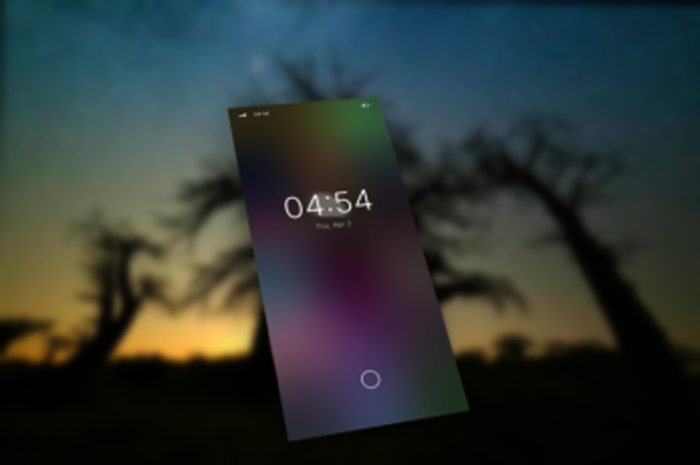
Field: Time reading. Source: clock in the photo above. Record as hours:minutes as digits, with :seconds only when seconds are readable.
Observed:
4:54
